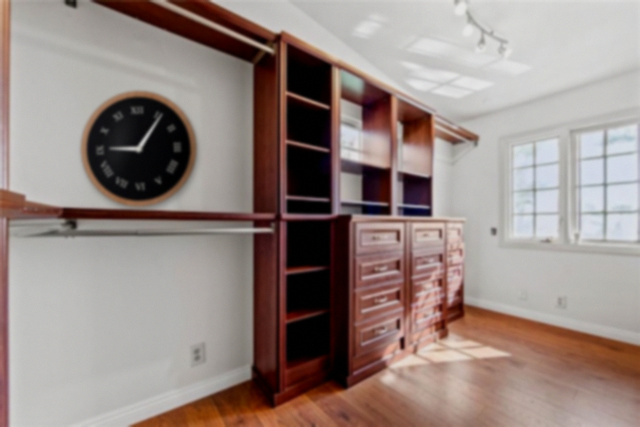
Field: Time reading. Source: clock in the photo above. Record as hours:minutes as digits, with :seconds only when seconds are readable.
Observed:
9:06
